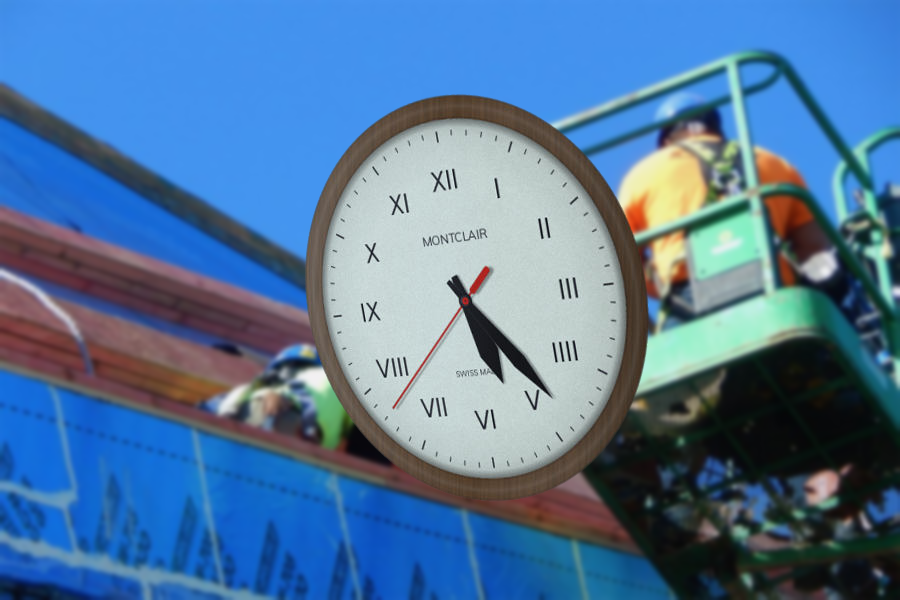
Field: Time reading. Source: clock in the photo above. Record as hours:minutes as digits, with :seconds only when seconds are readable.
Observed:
5:23:38
